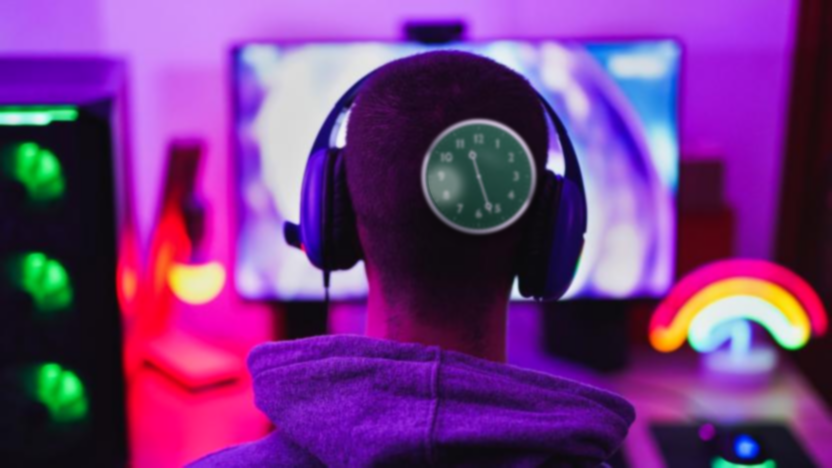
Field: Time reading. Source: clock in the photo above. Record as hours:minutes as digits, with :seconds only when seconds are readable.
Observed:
11:27
